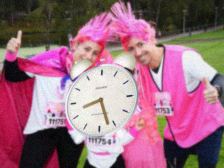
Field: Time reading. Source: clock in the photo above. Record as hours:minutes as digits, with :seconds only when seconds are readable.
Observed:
8:27
